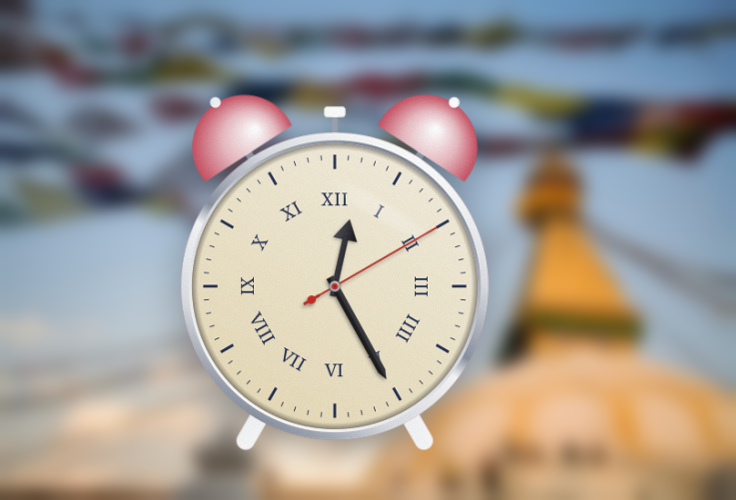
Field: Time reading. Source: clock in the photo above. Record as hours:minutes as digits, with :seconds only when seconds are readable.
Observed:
12:25:10
